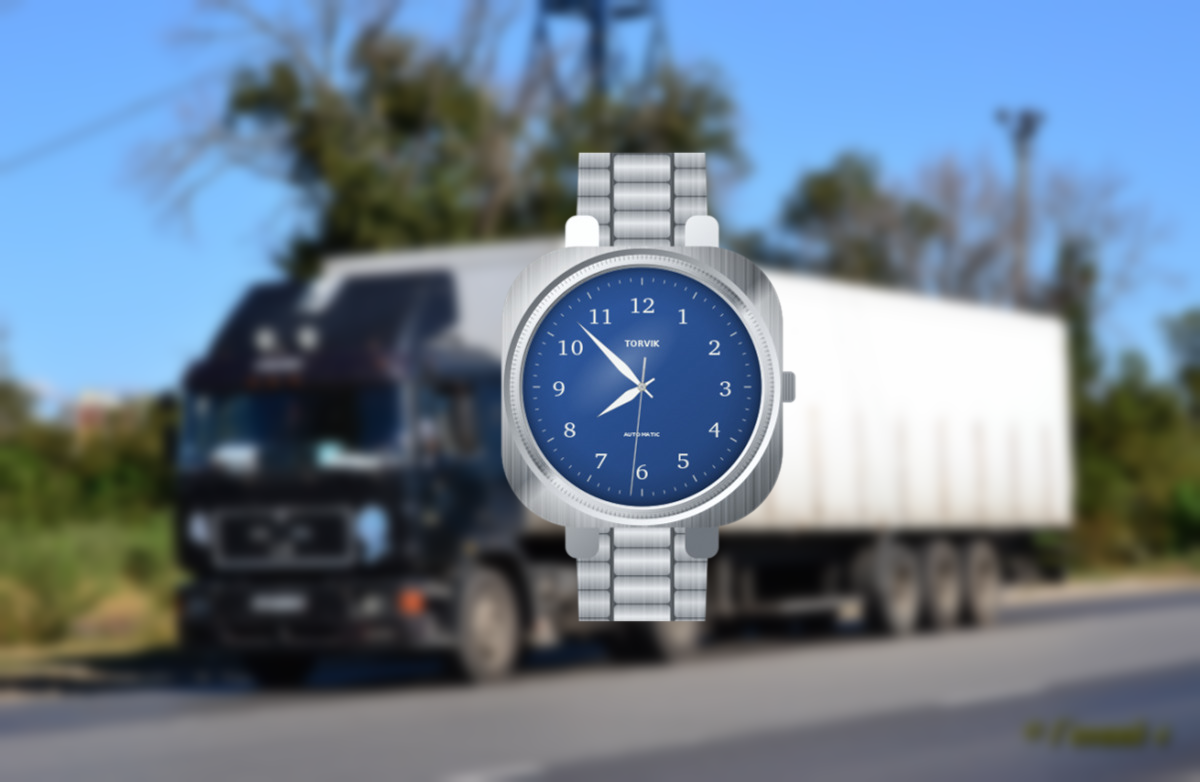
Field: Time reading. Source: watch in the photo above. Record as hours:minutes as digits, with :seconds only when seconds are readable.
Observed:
7:52:31
